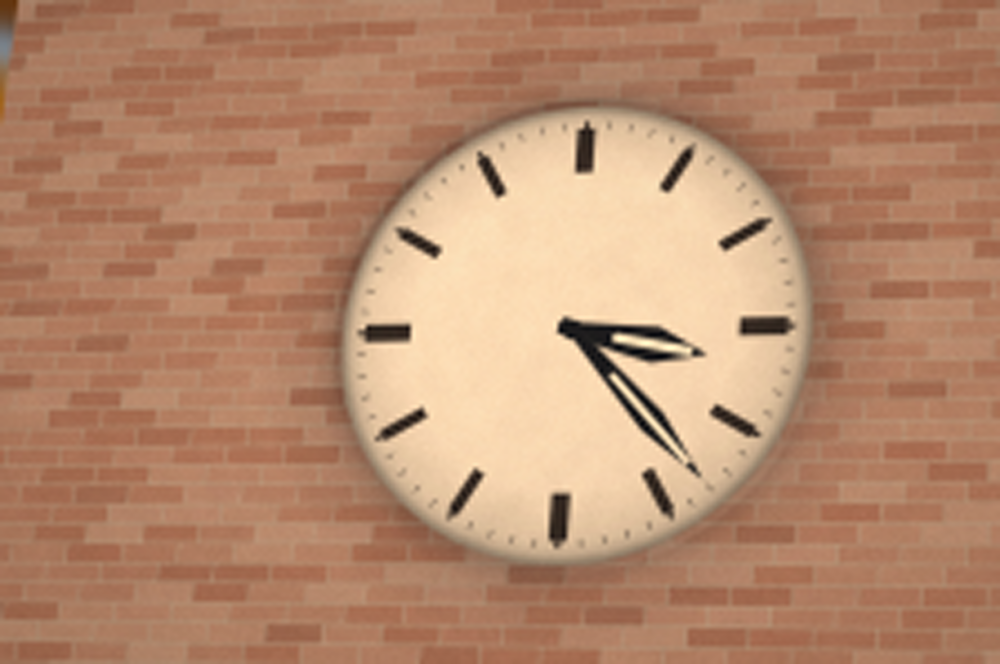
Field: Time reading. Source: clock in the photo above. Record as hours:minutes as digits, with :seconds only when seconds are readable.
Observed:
3:23
